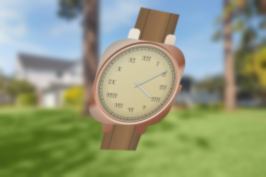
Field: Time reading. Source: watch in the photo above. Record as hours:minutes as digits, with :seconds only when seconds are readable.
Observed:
4:09
